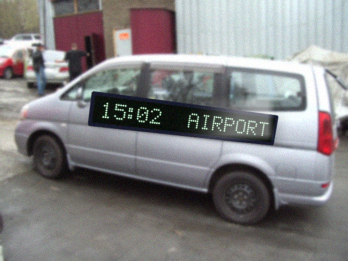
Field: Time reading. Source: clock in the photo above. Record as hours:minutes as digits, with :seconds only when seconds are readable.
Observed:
15:02
